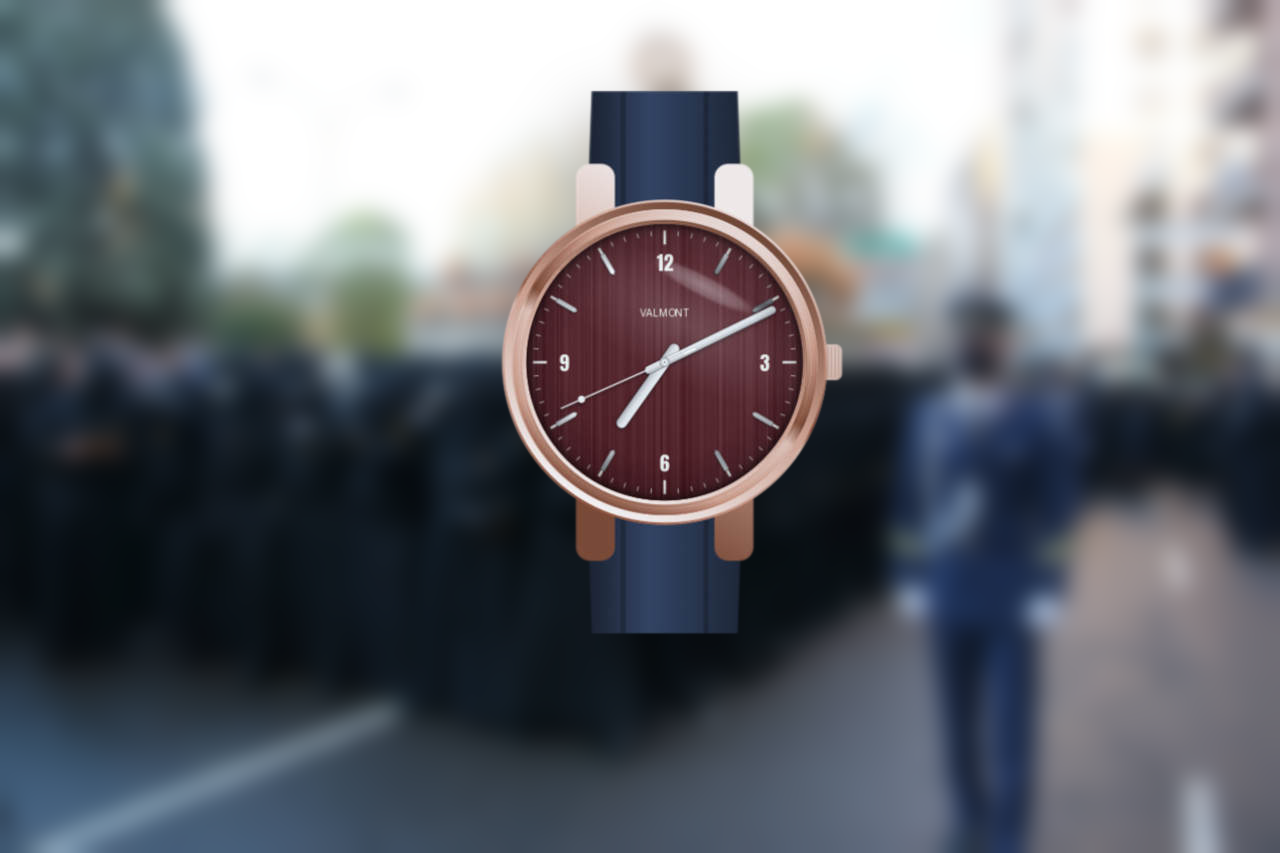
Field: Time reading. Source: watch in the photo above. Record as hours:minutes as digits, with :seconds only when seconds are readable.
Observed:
7:10:41
